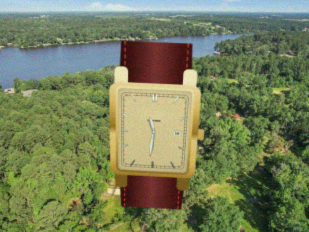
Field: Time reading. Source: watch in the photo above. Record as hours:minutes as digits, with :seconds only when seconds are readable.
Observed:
11:31
